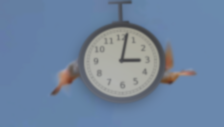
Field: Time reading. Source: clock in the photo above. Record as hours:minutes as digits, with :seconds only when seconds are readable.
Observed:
3:02
